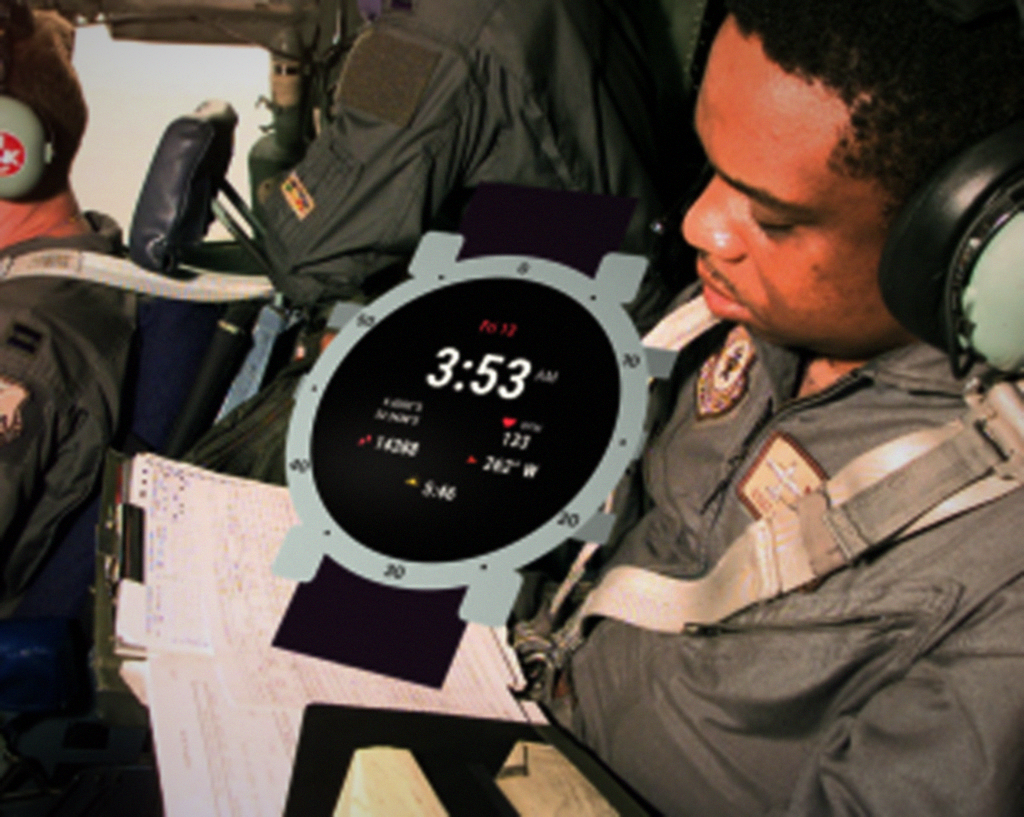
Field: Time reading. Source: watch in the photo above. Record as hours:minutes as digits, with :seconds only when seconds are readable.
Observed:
3:53
